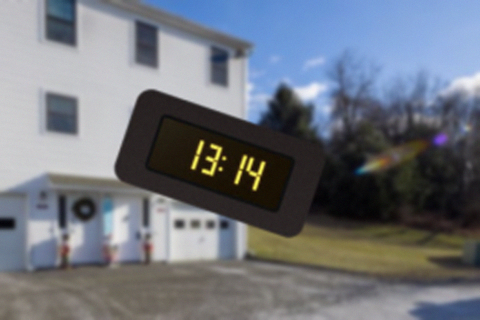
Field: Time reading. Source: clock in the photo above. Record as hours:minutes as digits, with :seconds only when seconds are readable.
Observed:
13:14
